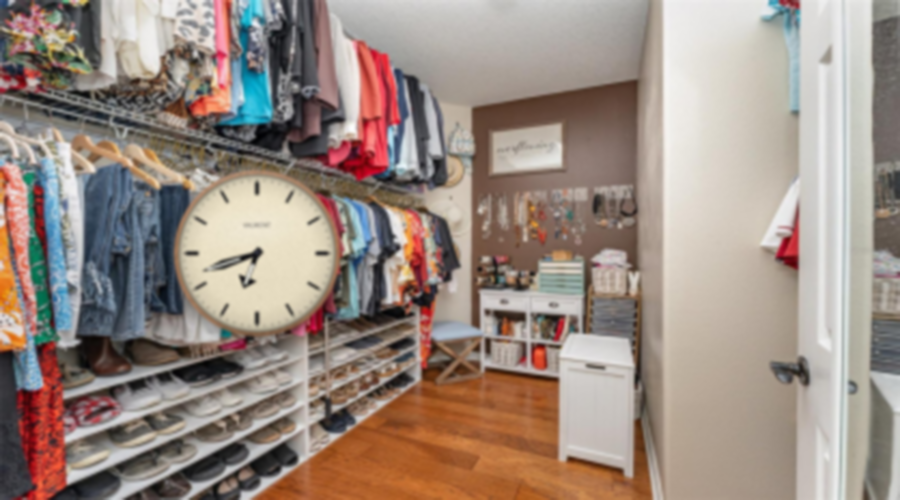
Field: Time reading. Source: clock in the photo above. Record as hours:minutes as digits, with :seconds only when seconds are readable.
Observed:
6:42
